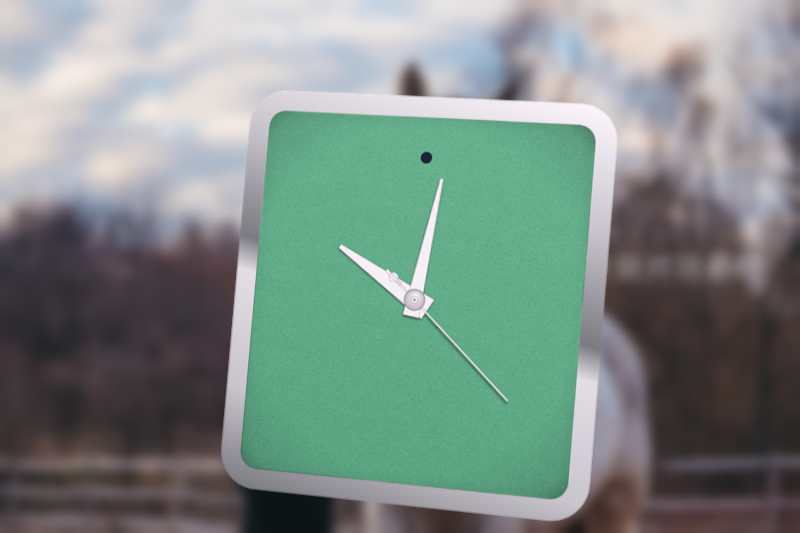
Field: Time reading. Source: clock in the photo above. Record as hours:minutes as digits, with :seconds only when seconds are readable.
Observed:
10:01:22
